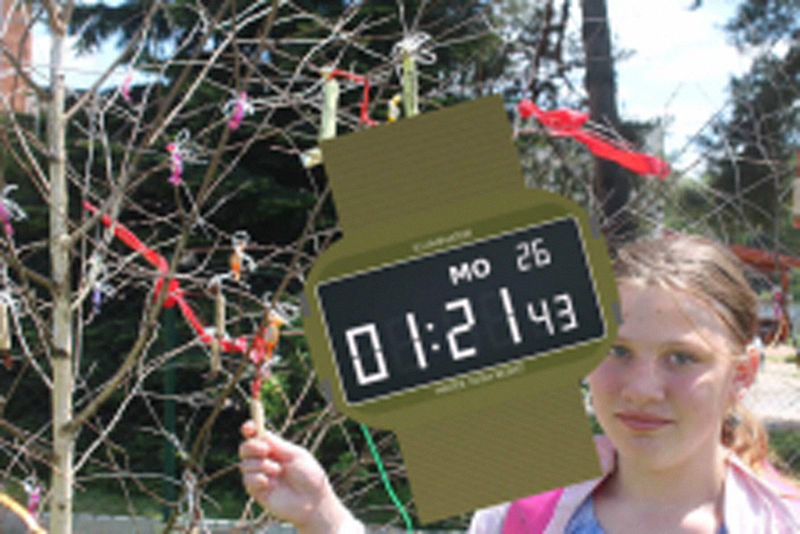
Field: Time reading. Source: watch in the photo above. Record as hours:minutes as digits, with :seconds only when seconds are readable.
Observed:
1:21:43
